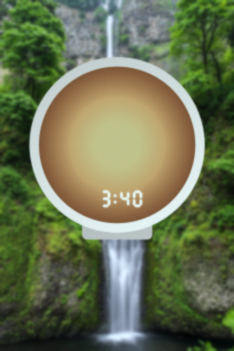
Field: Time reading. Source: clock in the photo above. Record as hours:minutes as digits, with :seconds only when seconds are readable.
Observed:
3:40
